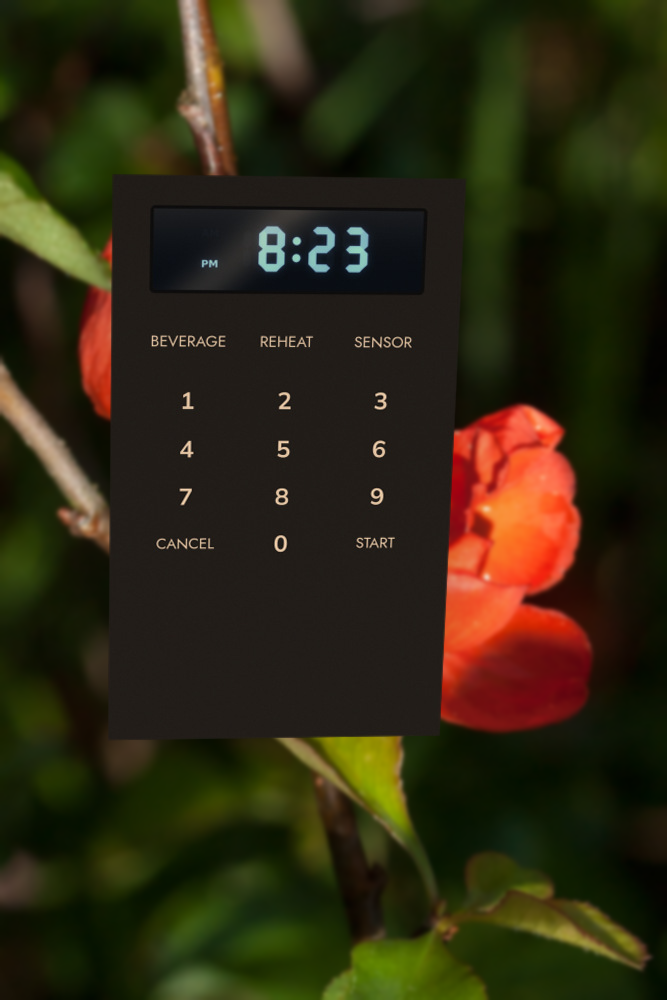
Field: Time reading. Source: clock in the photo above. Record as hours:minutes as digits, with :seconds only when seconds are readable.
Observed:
8:23
